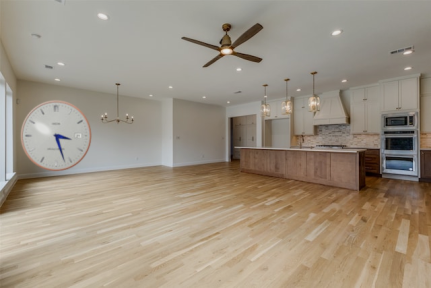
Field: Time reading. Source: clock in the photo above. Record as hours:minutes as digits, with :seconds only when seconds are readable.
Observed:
3:27
